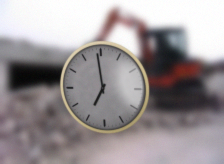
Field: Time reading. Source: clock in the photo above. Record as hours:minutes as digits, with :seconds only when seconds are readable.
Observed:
6:59
